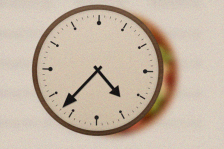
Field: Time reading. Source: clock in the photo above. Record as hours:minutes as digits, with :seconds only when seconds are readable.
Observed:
4:37
